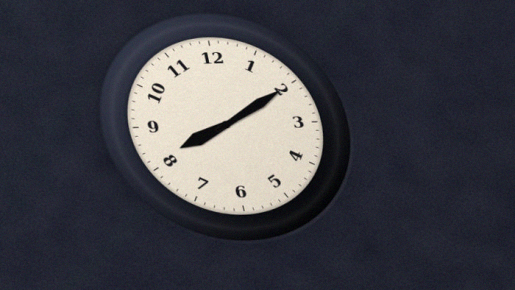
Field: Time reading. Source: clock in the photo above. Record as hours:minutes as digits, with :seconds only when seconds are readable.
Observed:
8:10
